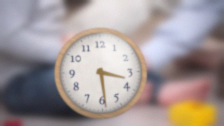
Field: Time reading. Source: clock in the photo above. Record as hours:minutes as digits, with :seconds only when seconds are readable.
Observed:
3:29
